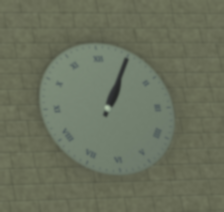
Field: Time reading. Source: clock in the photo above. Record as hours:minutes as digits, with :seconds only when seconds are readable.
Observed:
1:05
